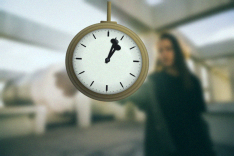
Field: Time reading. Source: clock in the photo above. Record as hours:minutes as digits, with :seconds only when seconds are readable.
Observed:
1:03
